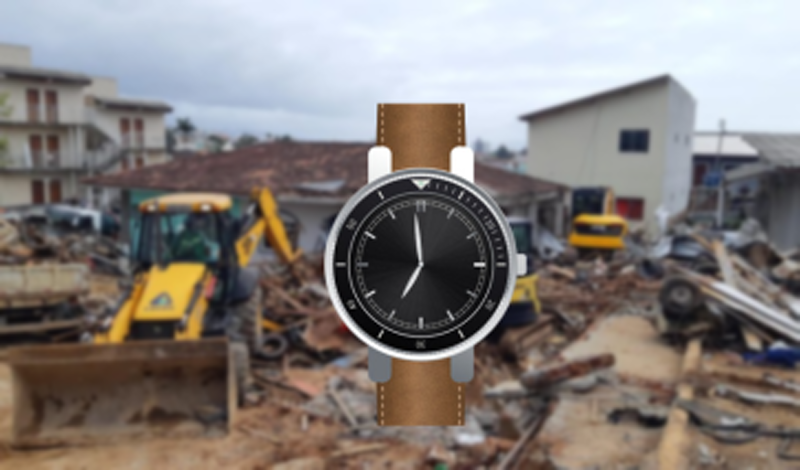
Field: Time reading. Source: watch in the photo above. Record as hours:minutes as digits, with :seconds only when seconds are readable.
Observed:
6:59
